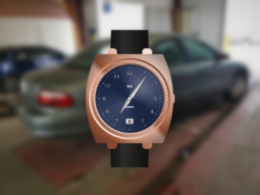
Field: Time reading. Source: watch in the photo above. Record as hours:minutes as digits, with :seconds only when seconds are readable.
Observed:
7:06
